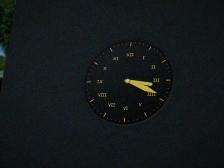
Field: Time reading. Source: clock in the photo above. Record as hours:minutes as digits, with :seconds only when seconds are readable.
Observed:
3:19
